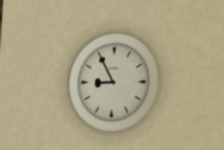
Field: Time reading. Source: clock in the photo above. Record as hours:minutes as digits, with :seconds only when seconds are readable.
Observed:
8:55
